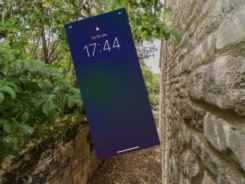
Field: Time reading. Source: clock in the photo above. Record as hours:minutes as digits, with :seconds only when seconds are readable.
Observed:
17:44
